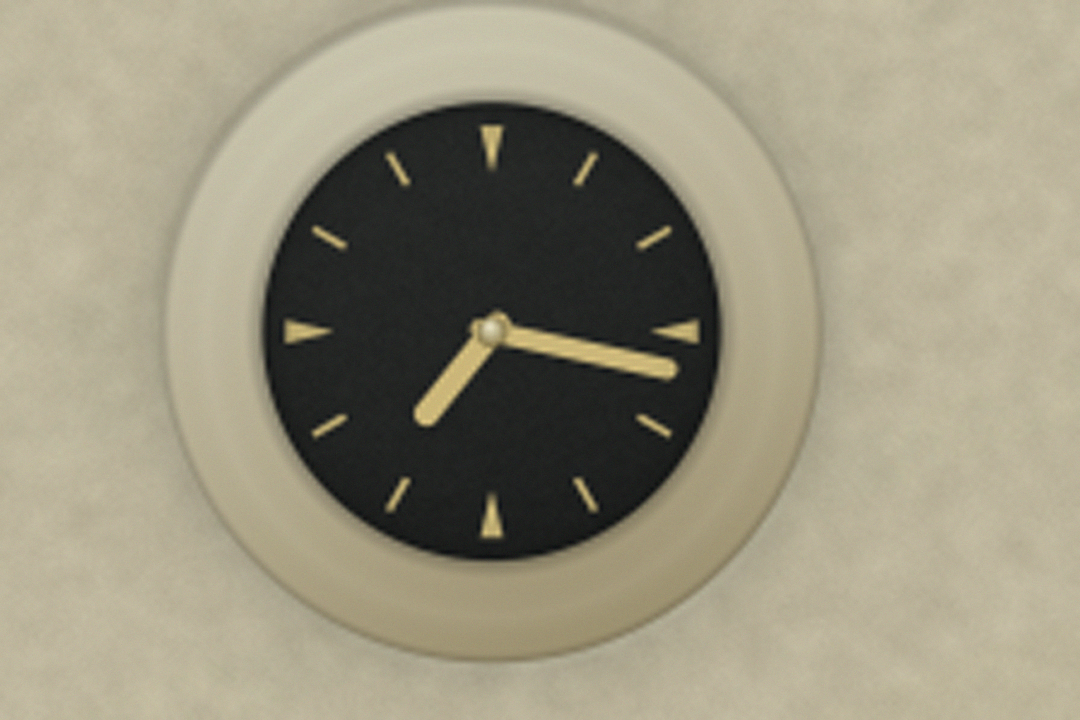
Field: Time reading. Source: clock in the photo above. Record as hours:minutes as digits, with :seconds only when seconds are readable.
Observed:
7:17
